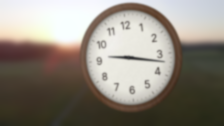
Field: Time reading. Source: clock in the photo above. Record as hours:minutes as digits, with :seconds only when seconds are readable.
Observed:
9:17
